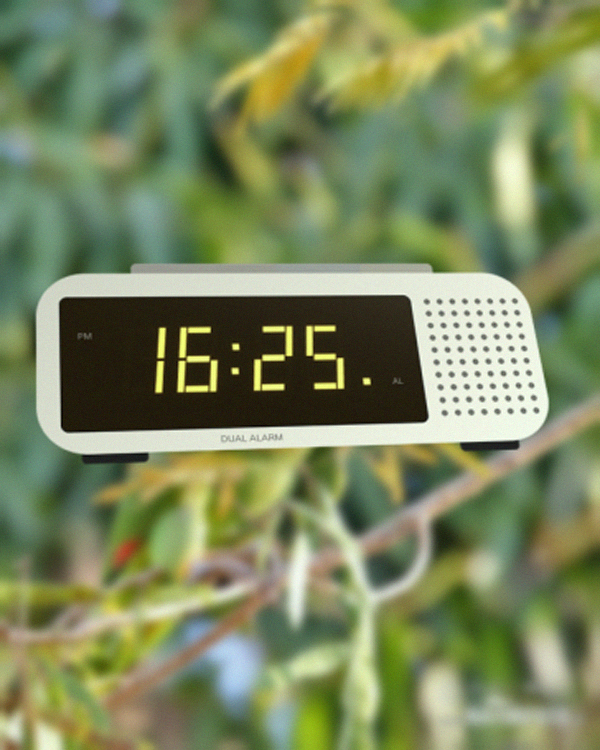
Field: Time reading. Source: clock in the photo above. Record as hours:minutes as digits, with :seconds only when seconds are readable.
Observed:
16:25
